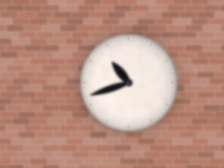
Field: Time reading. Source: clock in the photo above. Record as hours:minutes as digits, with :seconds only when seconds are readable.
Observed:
10:42
